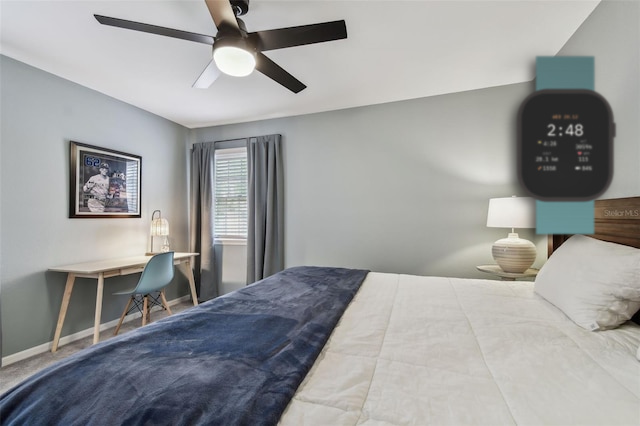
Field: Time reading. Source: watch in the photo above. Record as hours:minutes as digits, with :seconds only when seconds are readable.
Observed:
2:48
